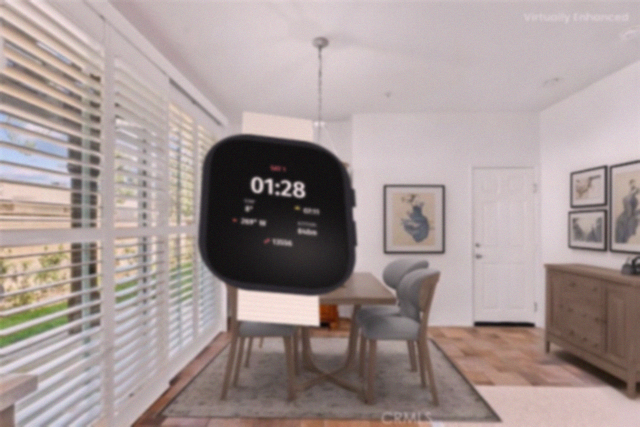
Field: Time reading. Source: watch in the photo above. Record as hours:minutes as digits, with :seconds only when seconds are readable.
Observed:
1:28
